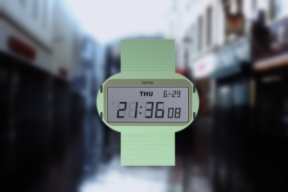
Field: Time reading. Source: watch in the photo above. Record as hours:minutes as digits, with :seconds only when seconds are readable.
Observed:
21:36:08
